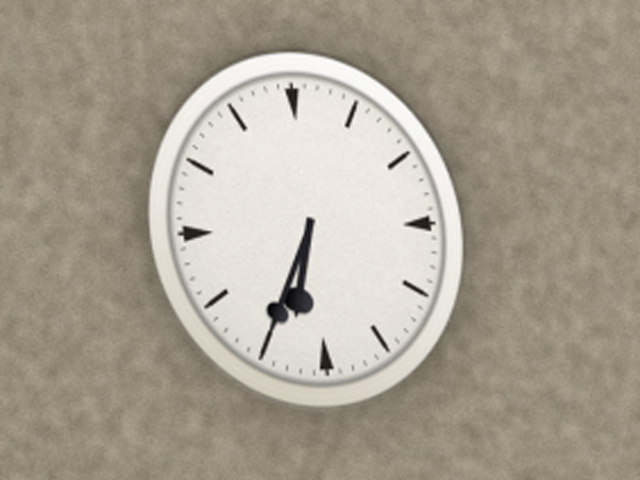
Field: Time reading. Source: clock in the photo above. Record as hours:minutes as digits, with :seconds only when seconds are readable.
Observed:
6:35
